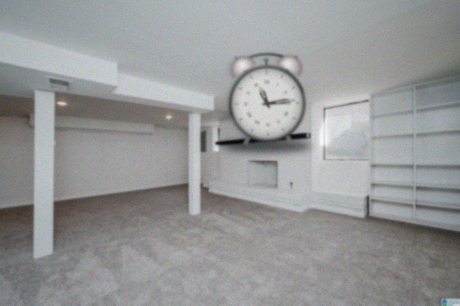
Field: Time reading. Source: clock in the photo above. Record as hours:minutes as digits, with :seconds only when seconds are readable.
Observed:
11:14
